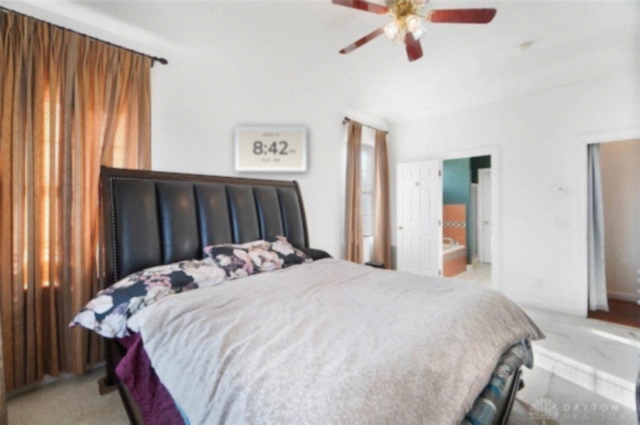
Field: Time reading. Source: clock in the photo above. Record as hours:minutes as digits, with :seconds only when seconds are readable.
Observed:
8:42
